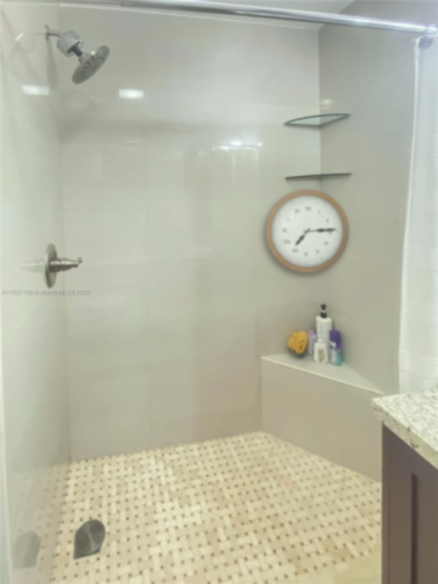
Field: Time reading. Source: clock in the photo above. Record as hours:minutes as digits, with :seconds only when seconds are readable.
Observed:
7:14
